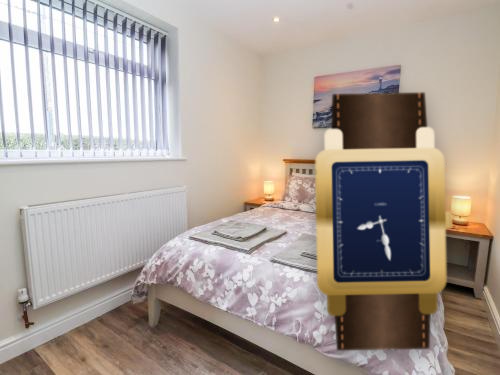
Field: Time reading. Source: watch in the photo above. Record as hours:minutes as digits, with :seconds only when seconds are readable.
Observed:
8:28
